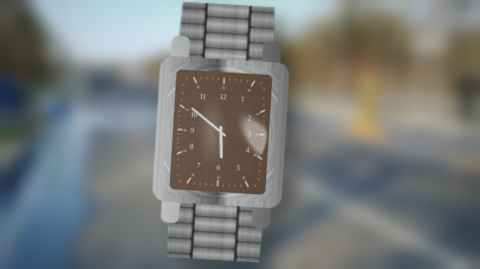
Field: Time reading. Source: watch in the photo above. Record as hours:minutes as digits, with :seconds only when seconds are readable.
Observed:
5:51
